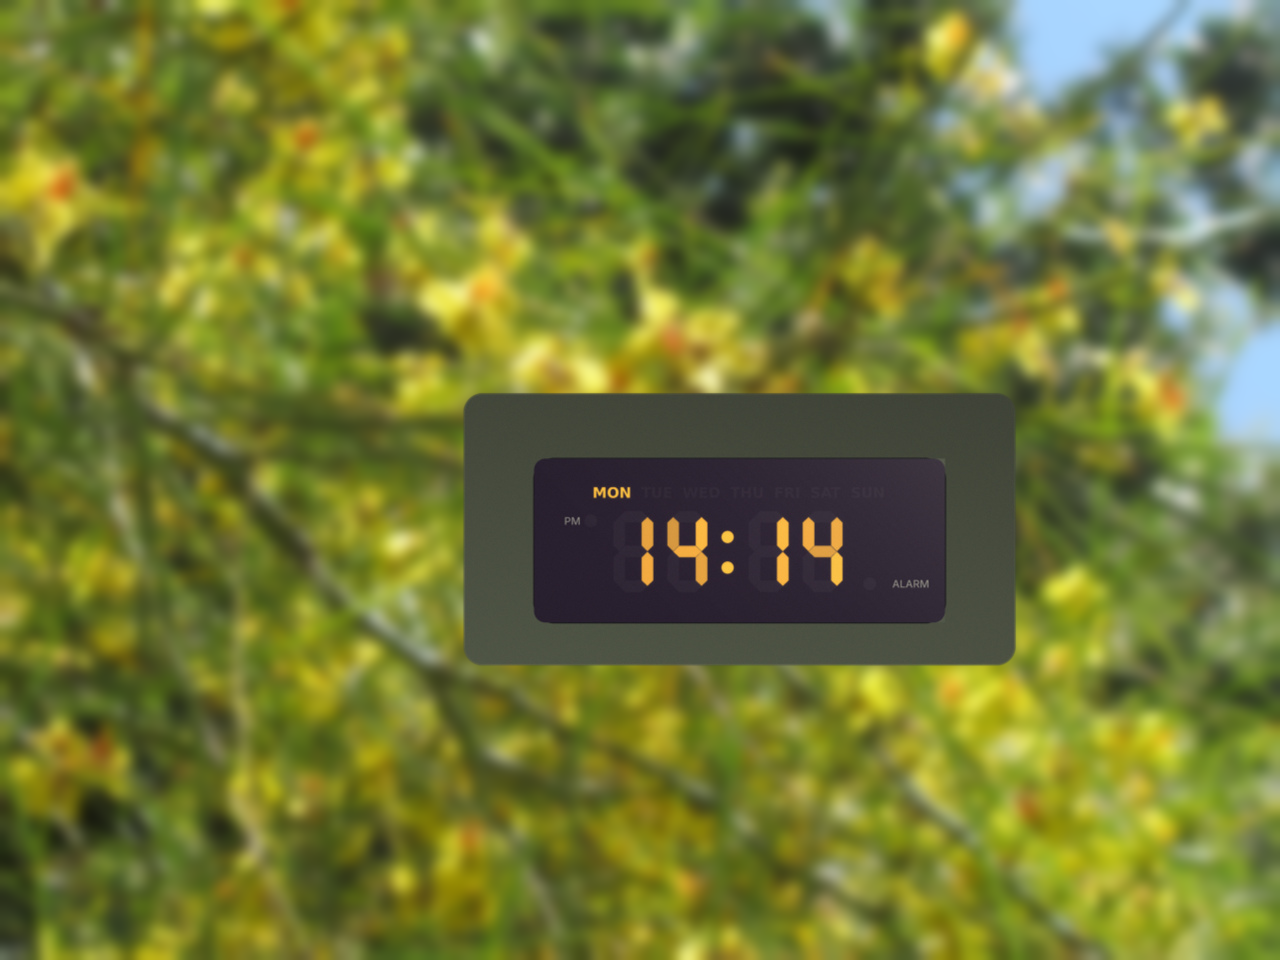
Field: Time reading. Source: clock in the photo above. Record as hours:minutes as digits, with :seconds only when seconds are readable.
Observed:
14:14
